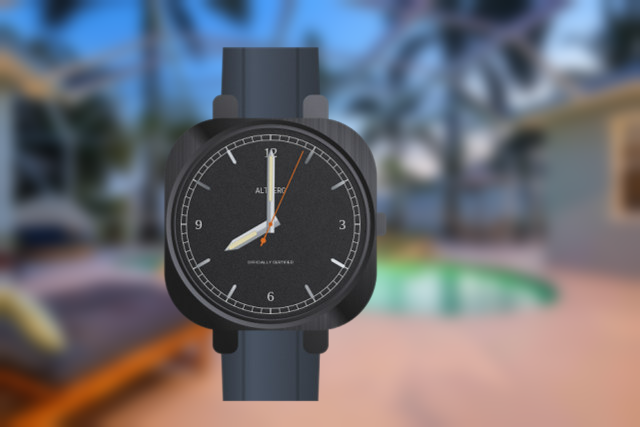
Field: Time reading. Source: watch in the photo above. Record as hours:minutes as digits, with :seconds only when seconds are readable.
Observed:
8:00:04
